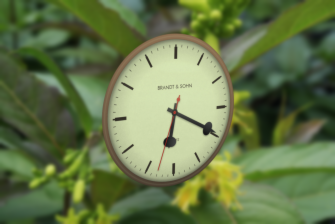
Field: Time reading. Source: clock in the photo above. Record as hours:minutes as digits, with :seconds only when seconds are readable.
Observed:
6:19:33
